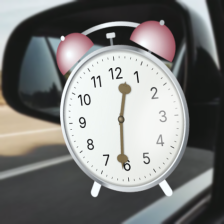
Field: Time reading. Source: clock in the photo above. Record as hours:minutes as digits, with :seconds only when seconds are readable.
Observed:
12:31
